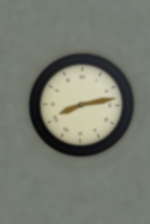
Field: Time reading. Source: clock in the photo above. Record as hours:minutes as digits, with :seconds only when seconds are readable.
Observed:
8:13
